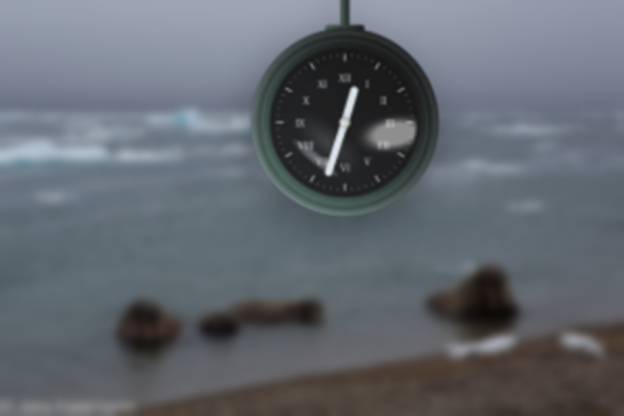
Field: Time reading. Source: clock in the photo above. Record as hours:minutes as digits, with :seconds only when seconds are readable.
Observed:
12:33
